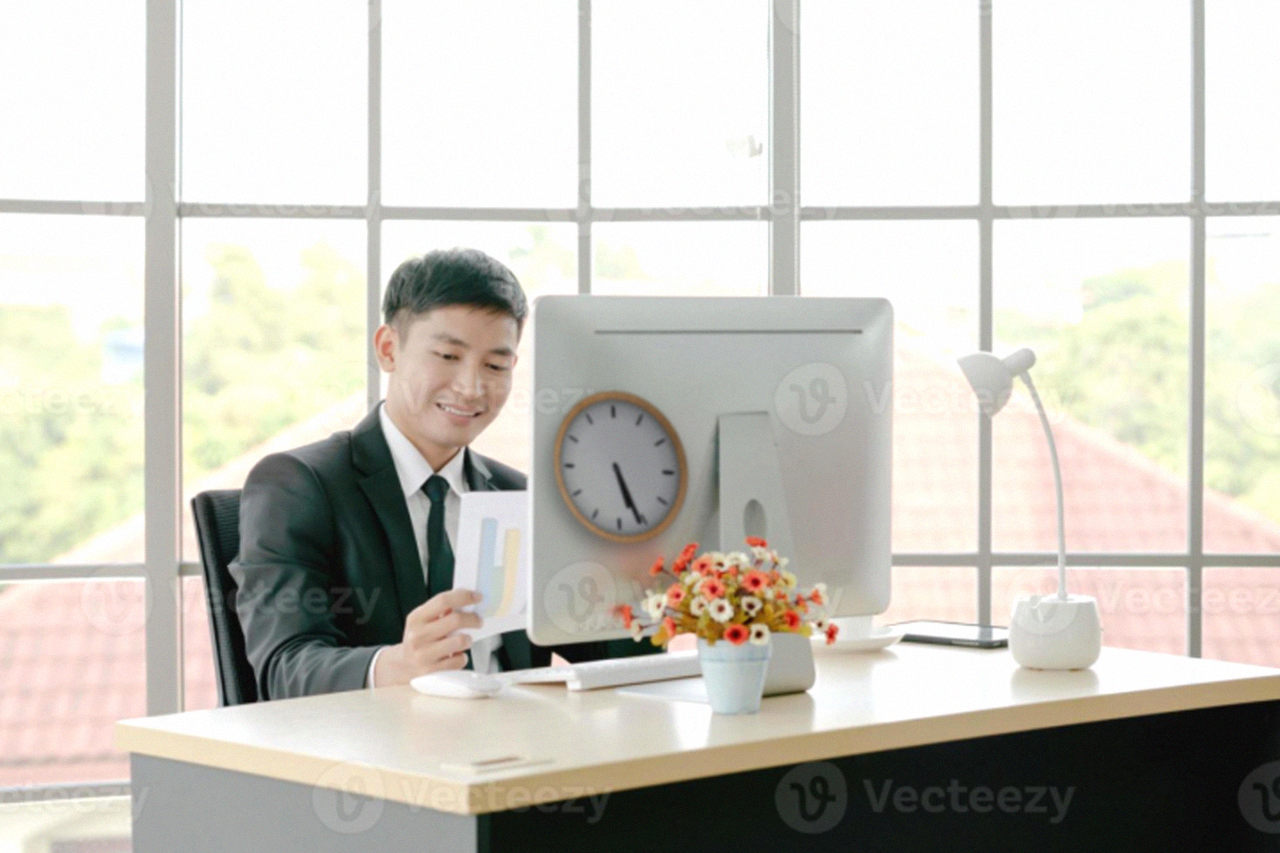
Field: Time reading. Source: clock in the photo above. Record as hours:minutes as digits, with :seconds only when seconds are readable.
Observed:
5:26
